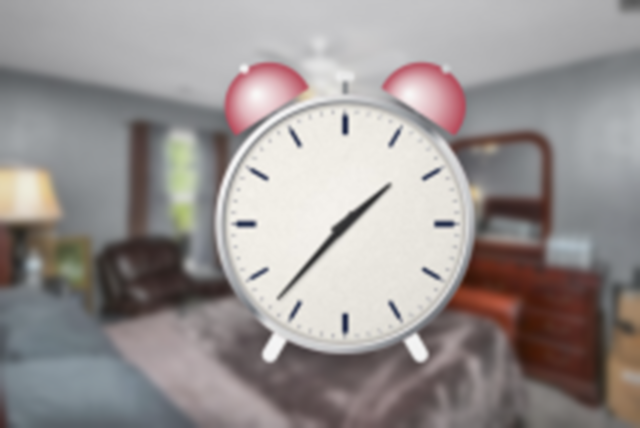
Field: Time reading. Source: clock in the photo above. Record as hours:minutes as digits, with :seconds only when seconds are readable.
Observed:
1:37
